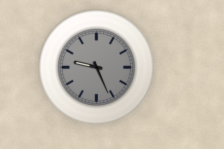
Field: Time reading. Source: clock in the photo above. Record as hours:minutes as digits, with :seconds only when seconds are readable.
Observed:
9:26
